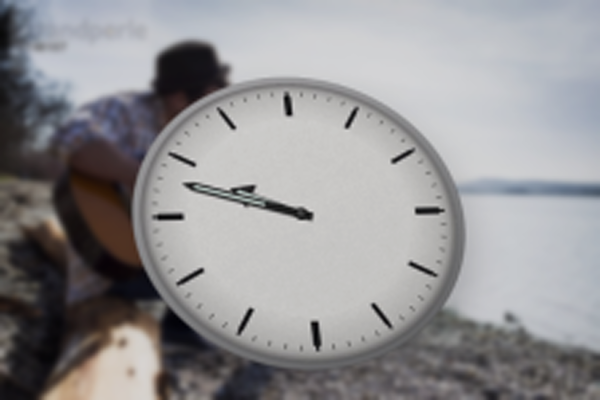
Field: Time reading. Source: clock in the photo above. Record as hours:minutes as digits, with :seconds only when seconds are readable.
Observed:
9:48
